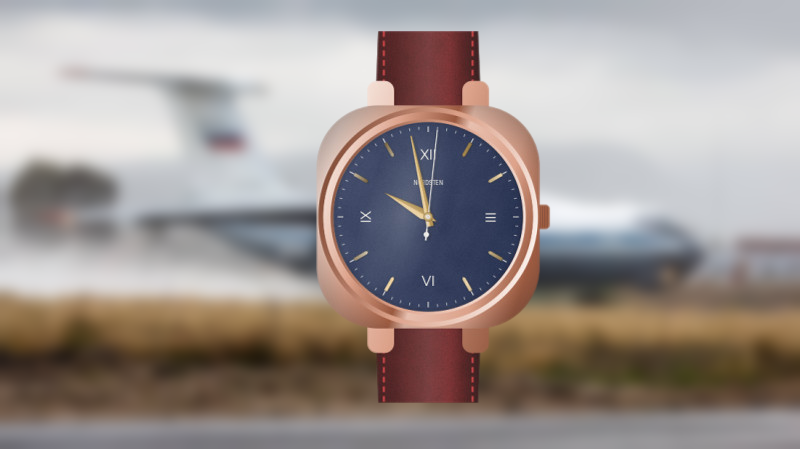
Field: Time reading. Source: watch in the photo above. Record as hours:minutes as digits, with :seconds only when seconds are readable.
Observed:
9:58:01
